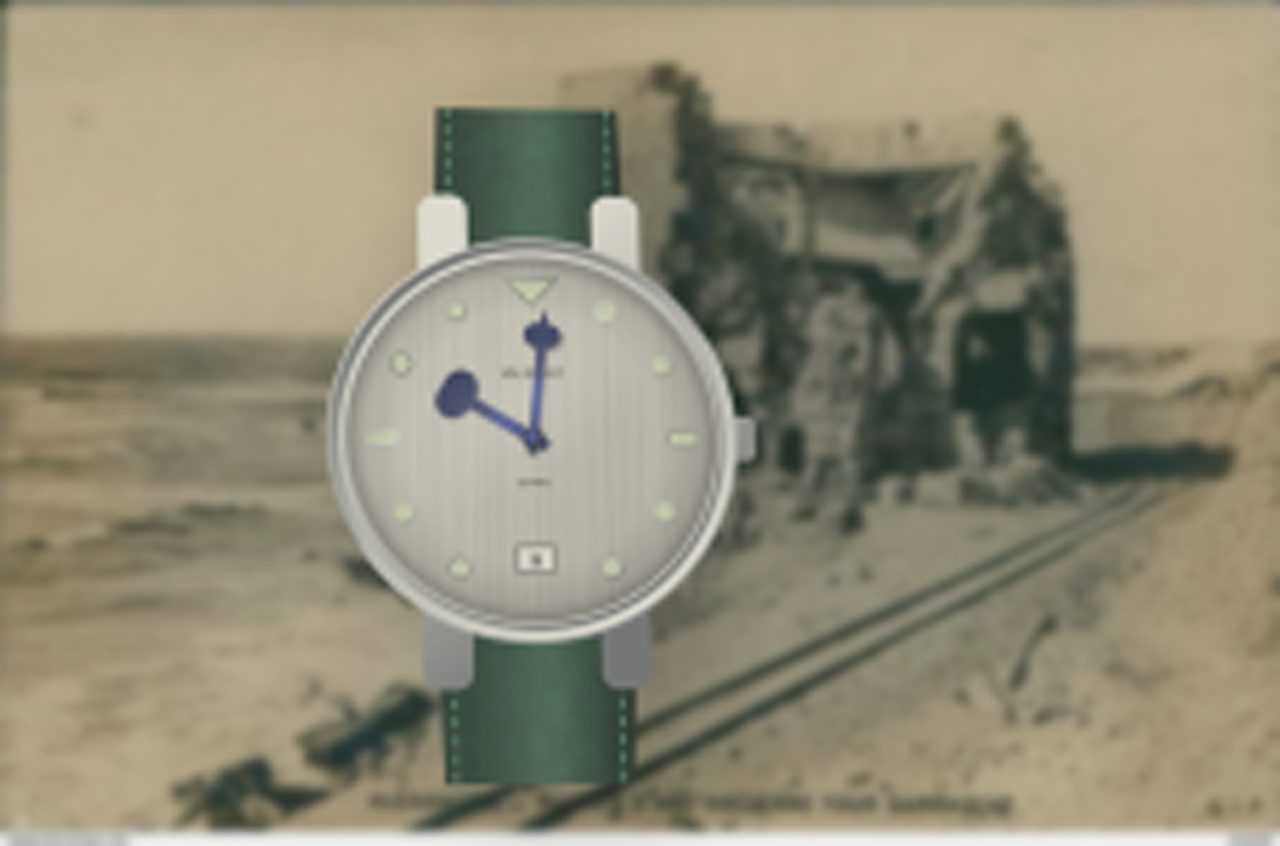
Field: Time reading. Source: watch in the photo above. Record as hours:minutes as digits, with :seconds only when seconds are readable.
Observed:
10:01
